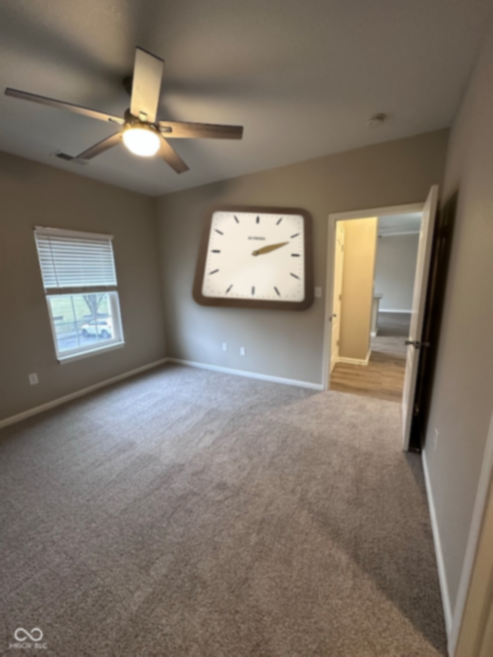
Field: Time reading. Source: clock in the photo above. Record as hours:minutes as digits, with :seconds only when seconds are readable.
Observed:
2:11
